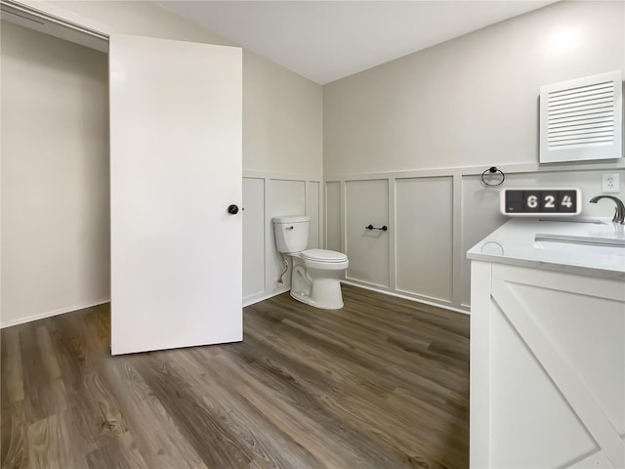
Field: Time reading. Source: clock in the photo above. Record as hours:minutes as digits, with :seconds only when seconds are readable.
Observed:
6:24
